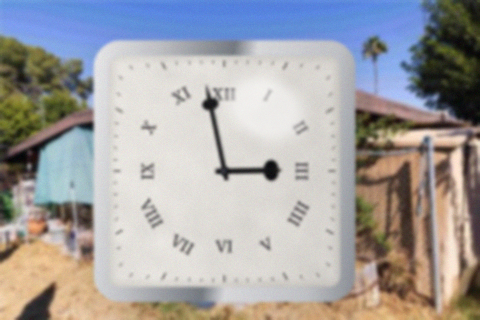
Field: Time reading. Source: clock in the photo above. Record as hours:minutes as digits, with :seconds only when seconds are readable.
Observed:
2:58
